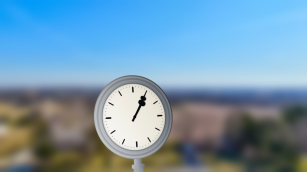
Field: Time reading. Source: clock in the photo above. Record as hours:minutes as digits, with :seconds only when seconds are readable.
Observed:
1:05
